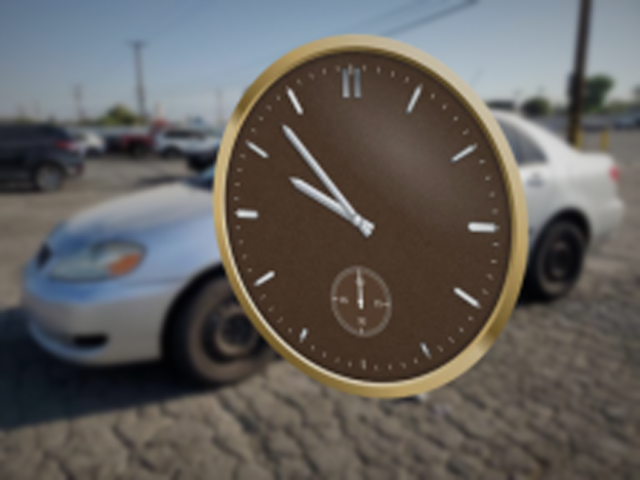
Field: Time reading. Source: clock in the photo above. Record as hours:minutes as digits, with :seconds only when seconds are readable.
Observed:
9:53
